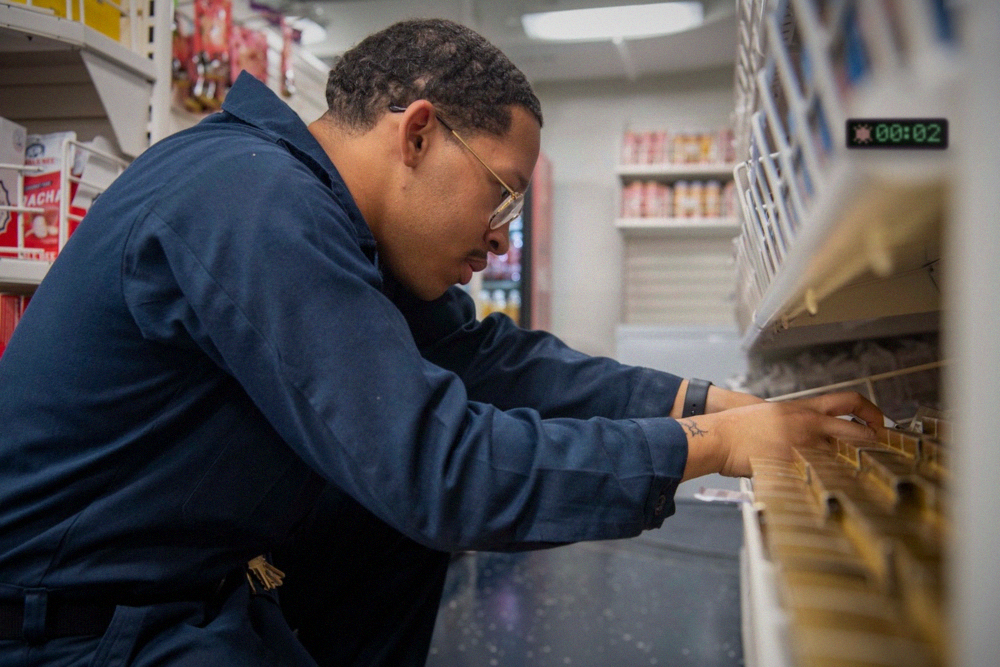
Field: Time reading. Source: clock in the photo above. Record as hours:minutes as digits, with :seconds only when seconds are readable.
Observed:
0:02
